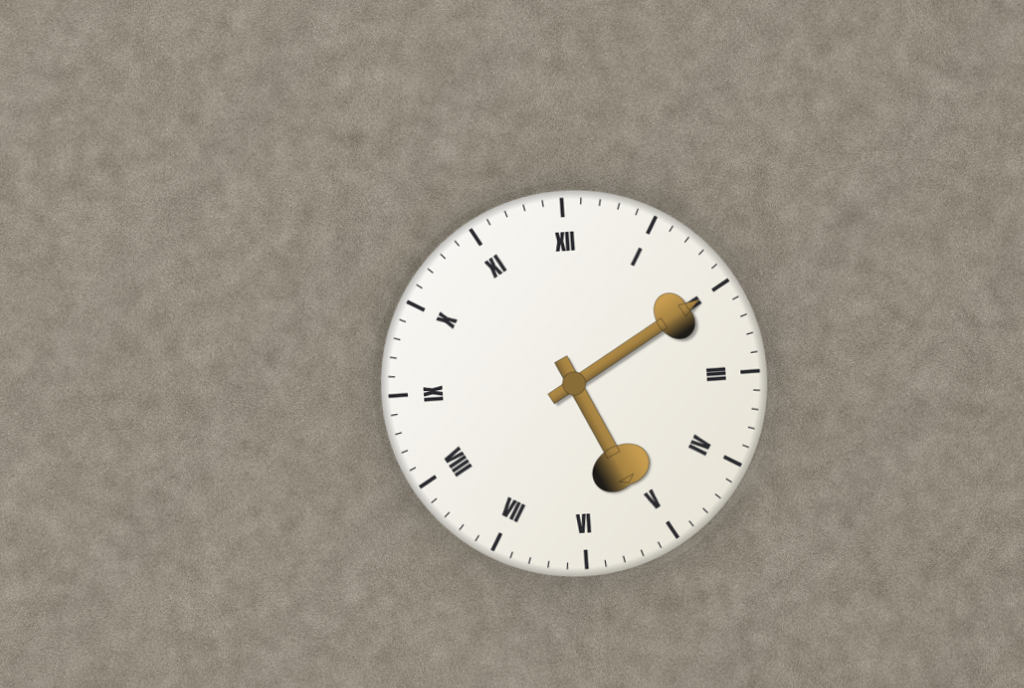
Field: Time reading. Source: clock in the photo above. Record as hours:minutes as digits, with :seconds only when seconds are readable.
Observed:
5:10
